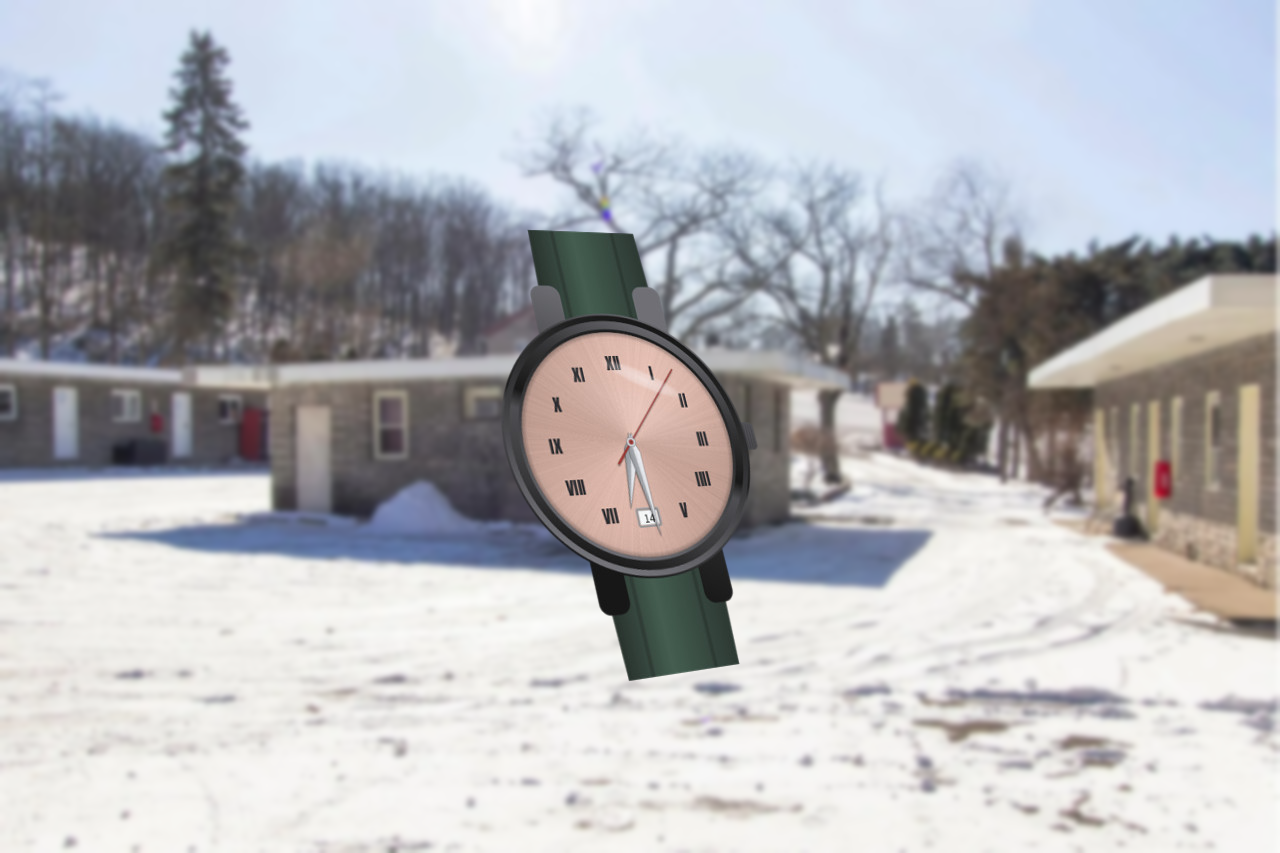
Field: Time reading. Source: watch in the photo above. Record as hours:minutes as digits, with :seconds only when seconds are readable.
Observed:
6:29:07
